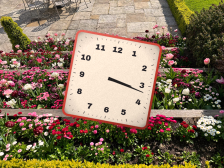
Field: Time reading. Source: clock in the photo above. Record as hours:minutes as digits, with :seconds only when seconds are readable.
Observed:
3:17
